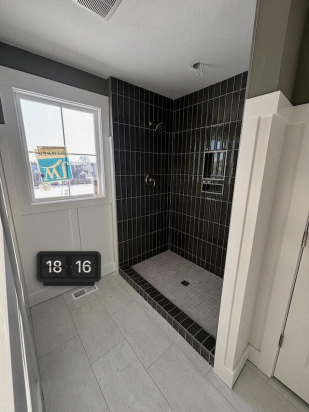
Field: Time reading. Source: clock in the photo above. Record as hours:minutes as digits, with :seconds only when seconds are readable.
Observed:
18:16
